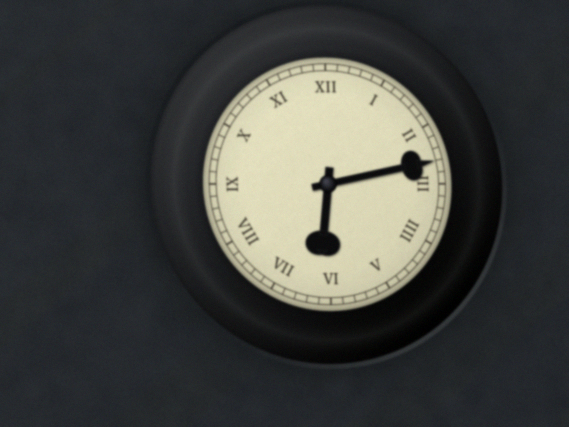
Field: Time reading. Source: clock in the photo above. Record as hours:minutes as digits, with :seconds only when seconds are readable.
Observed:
6:13
